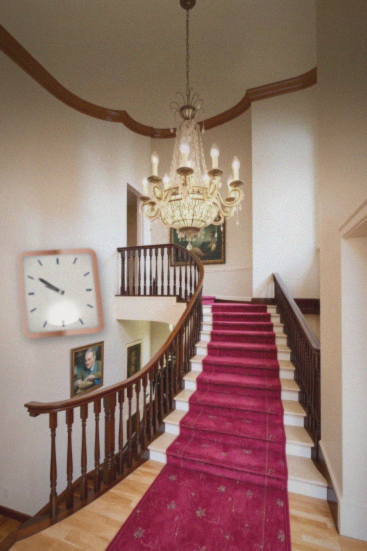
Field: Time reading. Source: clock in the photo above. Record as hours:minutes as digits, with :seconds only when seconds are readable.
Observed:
9:51
